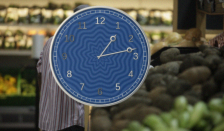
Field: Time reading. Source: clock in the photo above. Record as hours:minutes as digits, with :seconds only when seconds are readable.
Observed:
1:13
